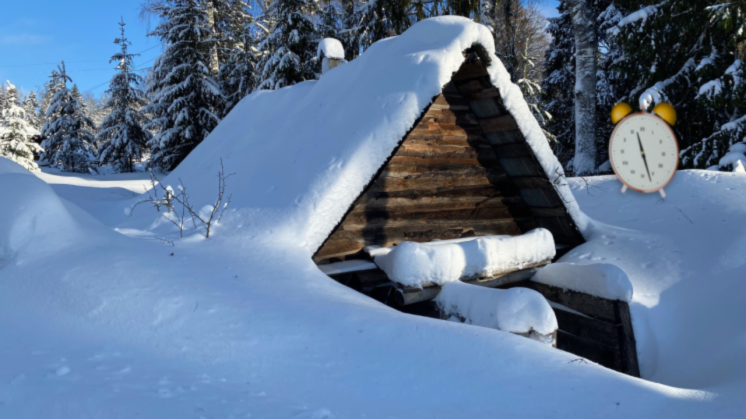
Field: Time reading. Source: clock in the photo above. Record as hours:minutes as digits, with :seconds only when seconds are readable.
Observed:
11:27
